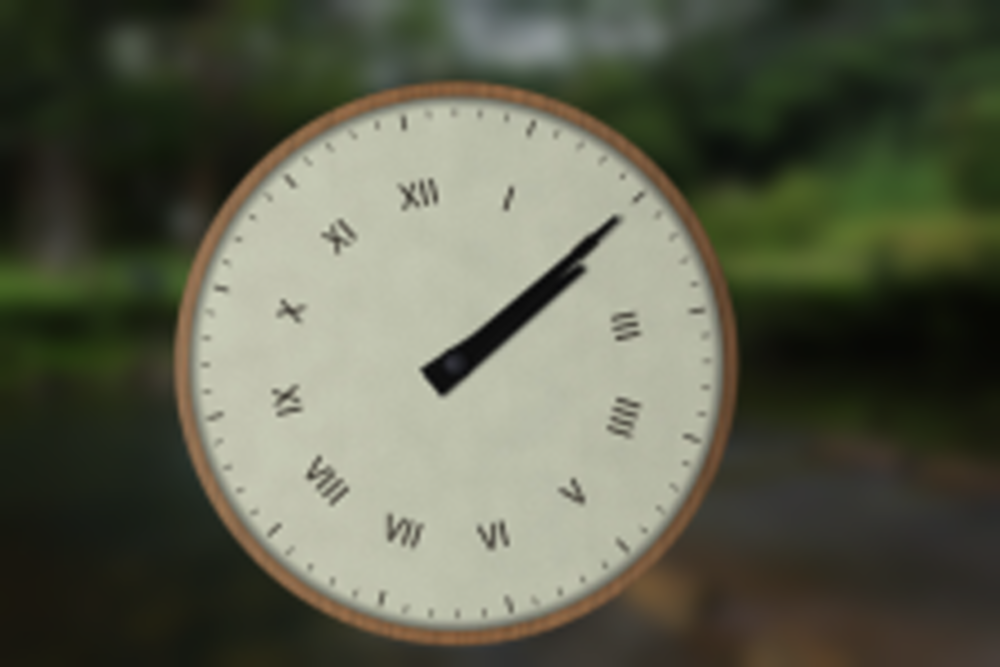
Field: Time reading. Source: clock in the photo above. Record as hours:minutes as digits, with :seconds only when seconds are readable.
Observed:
2:10
